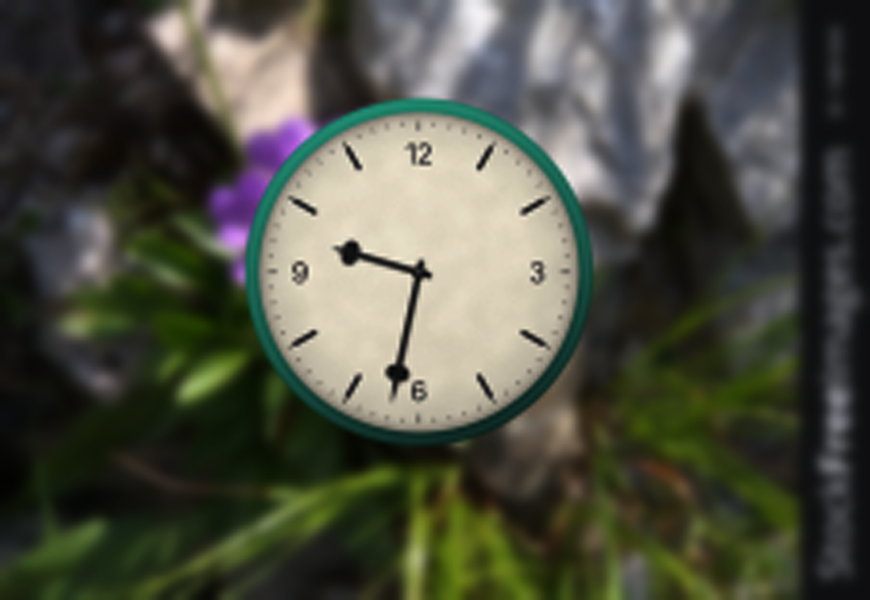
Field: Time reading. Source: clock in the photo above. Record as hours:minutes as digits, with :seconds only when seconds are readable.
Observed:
9:32
